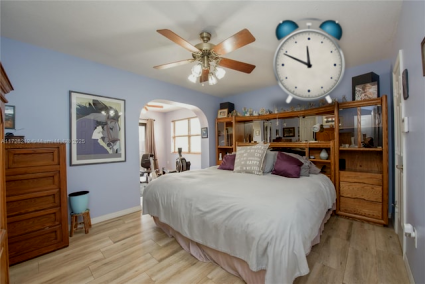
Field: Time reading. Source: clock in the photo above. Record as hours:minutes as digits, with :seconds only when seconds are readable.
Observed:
11:49
